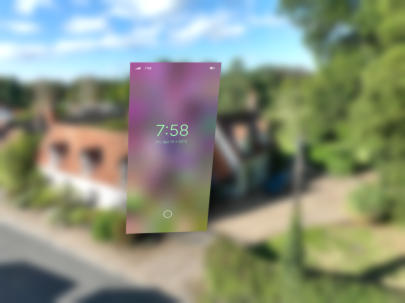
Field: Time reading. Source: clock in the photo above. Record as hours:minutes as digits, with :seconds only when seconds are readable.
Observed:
7:58
